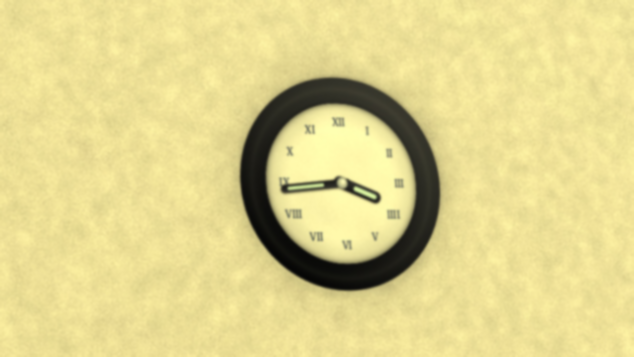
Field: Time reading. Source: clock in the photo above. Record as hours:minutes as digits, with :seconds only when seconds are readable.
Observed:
3:44
